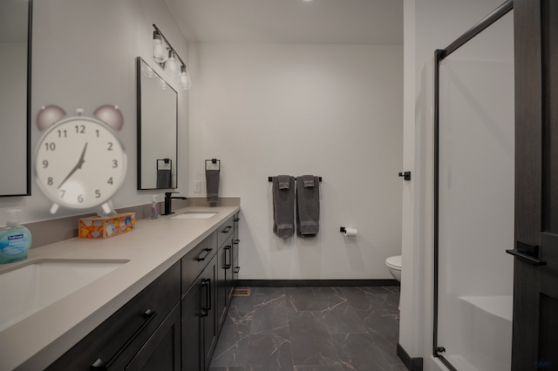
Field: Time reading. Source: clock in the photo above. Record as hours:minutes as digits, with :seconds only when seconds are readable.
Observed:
12:37
